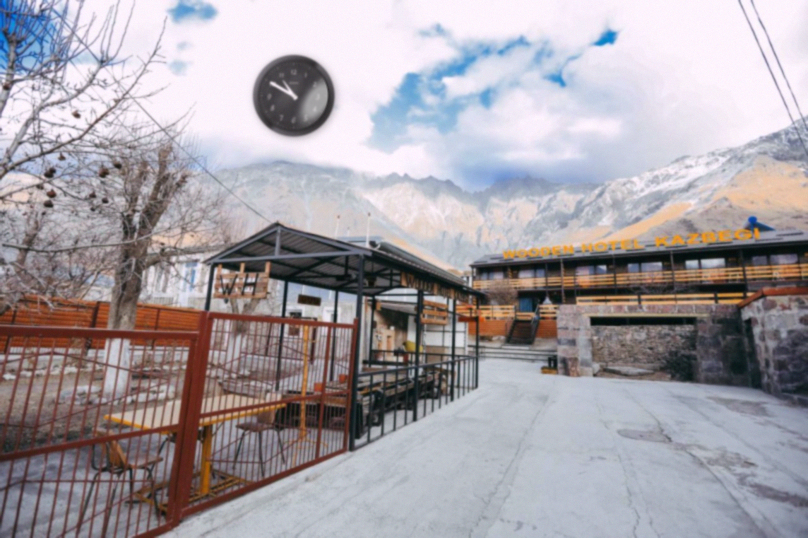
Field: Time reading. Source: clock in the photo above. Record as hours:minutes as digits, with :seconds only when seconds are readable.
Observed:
10:50
